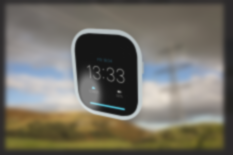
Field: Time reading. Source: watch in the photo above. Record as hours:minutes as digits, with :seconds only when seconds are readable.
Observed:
13:33
